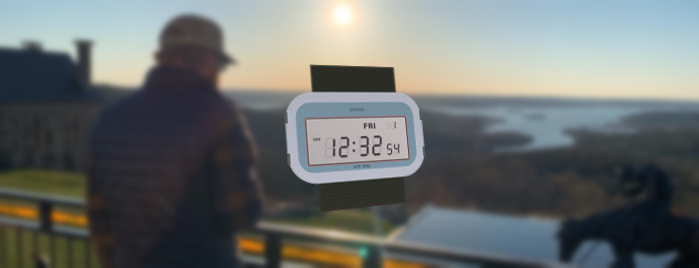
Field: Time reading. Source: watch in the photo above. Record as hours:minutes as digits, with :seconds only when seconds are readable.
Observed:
12:32:54
